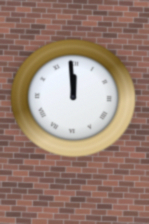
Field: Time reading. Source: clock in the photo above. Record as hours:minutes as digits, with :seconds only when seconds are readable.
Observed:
11:59
